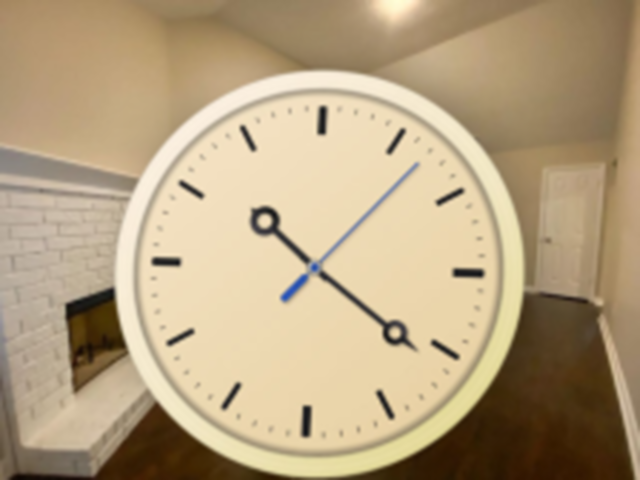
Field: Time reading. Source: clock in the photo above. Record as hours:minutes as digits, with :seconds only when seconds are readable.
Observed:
10:21:07
